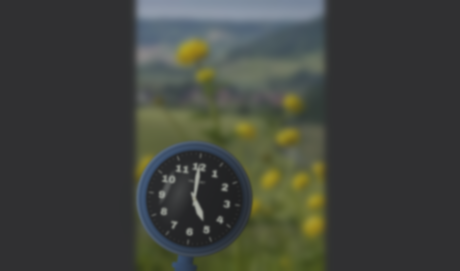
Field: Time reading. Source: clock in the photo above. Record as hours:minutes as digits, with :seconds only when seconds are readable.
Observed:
5:00
